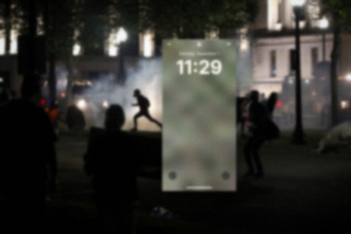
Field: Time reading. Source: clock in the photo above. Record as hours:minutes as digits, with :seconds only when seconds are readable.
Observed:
11:29
